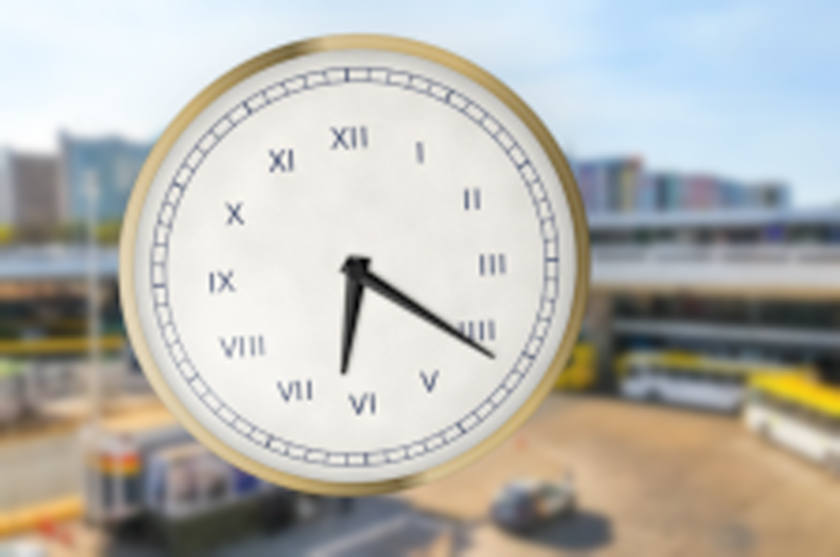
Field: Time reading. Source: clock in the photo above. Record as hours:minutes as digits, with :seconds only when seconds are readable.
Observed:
6:21
